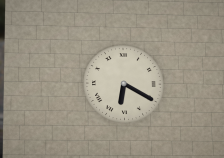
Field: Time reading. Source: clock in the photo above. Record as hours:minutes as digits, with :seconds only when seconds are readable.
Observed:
6:20
